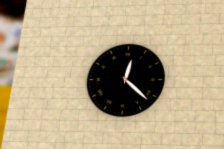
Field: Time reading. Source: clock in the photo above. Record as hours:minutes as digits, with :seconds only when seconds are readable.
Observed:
12:22
